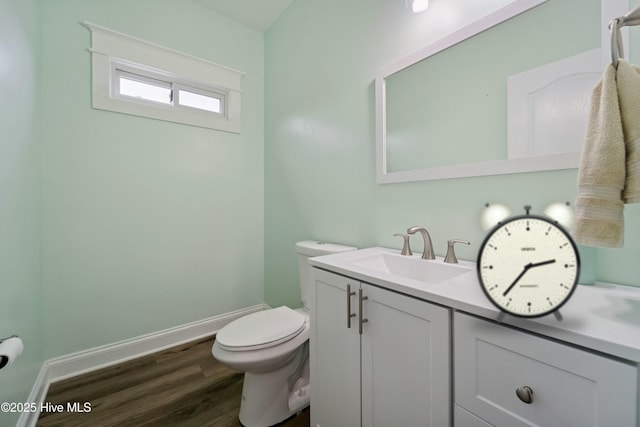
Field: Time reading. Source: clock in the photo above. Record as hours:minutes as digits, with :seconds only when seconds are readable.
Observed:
2:37
